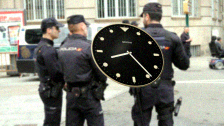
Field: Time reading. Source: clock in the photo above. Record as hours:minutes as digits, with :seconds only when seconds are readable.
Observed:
8:24
